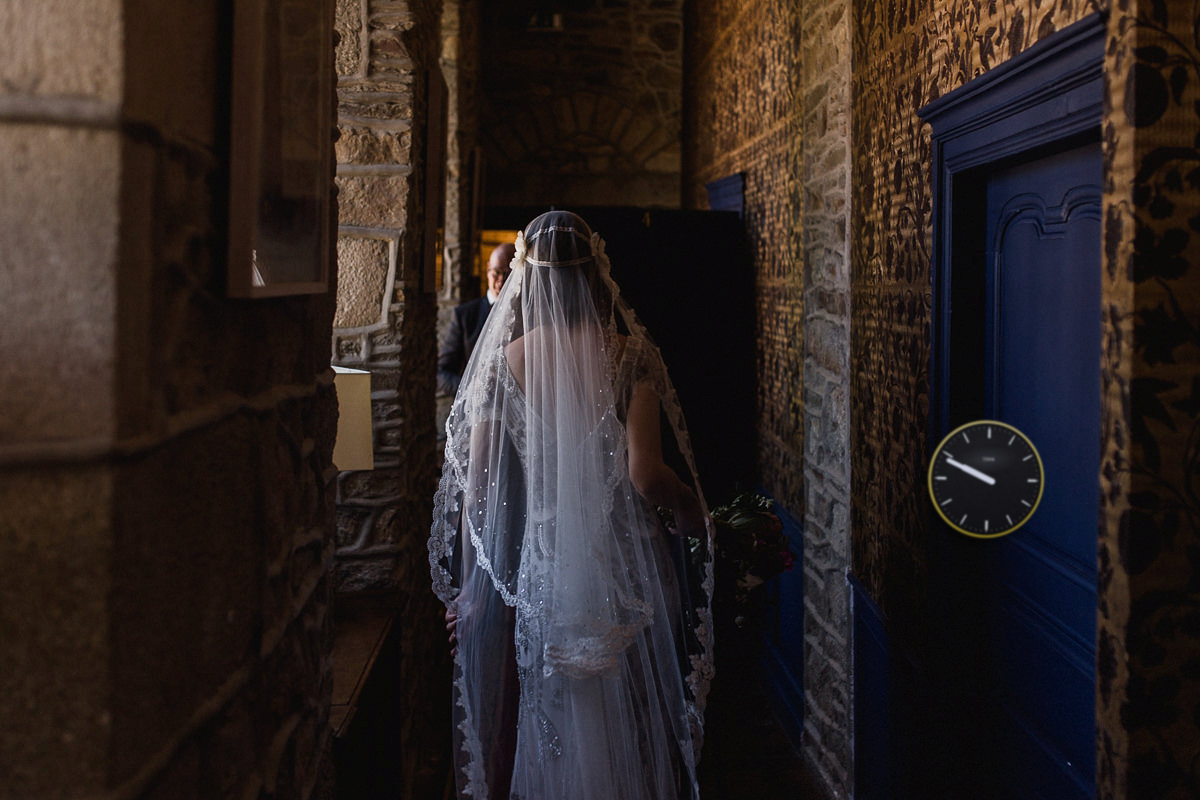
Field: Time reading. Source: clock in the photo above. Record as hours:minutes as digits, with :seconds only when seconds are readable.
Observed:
9:49
